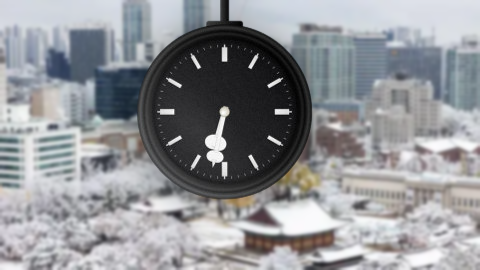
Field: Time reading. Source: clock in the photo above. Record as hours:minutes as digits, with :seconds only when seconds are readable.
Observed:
6:32
